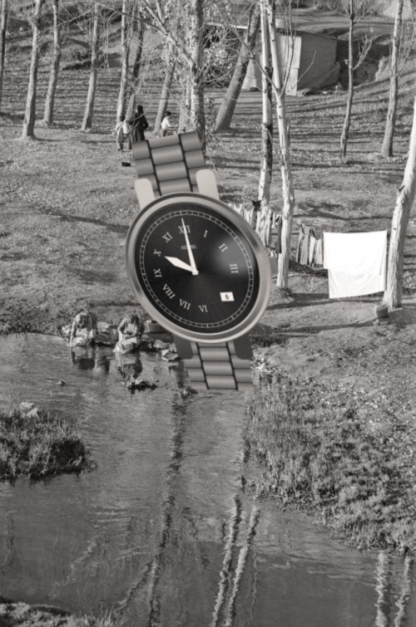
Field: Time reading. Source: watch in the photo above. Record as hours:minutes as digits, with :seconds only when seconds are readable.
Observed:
10:00
